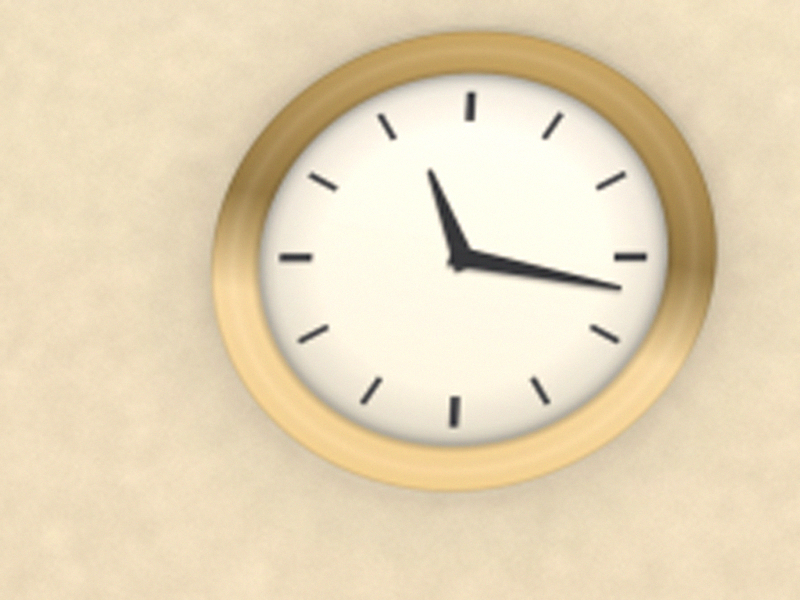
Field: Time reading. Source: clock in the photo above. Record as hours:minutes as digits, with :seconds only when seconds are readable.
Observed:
11:17
